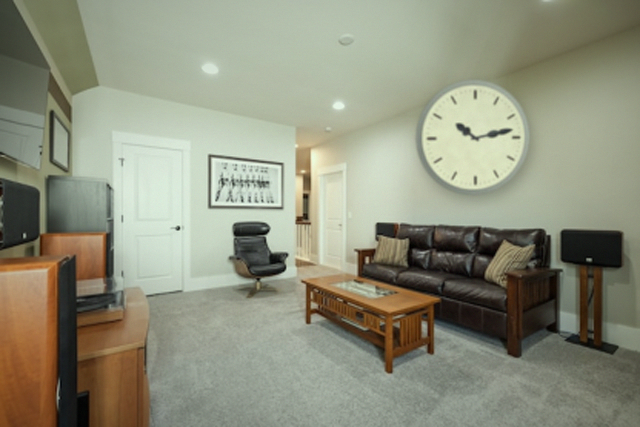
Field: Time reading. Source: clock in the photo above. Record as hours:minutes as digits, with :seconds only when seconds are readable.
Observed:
10:13
